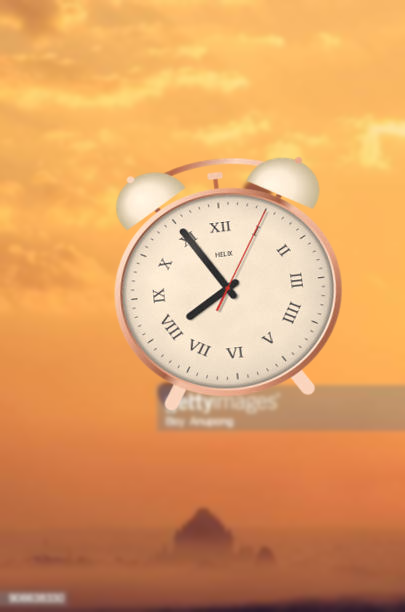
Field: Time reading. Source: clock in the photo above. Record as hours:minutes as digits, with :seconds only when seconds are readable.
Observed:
7:55:05
